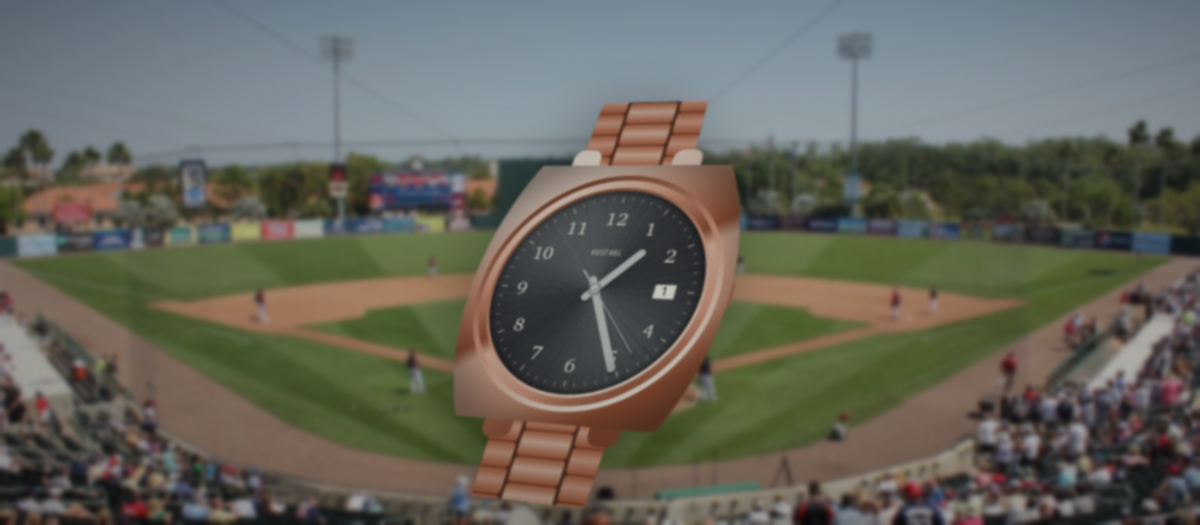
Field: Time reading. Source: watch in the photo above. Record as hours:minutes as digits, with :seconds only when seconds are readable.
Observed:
1:25:23
